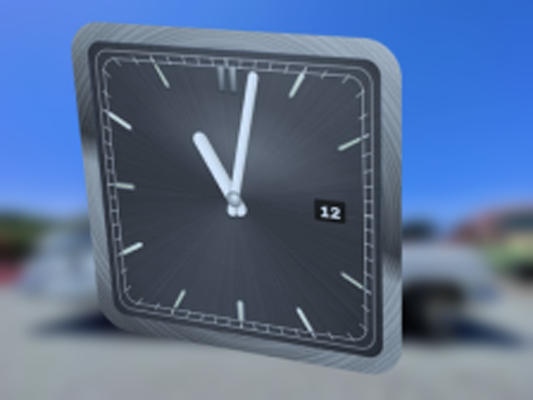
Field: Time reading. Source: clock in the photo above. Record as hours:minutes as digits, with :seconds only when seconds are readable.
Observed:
11:02
